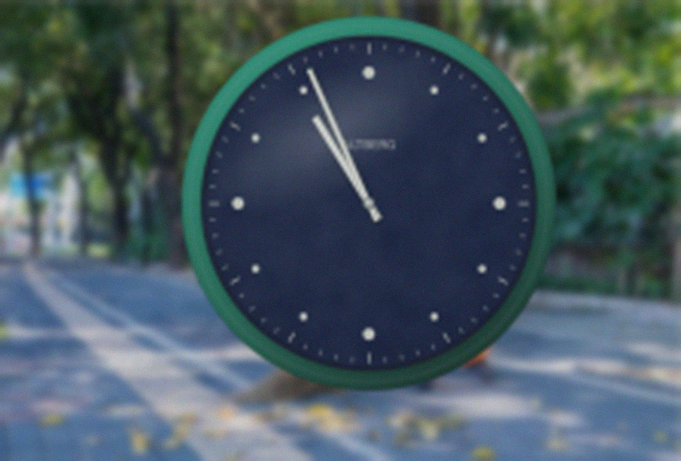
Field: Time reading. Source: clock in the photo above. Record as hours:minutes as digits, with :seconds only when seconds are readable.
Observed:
10:56
